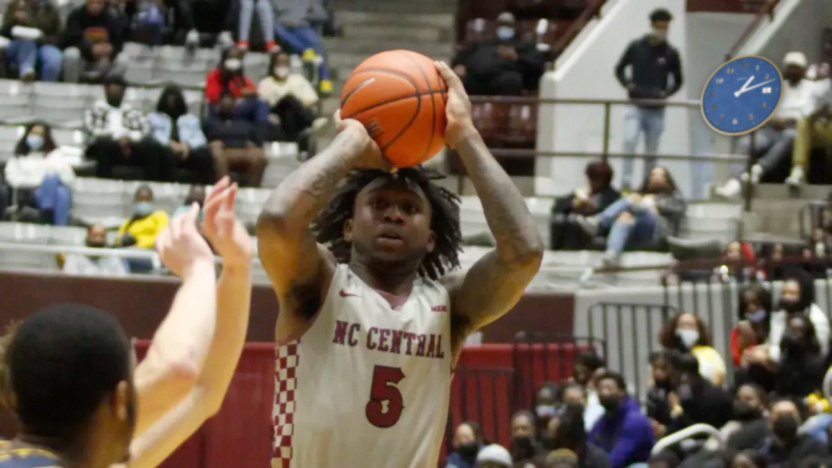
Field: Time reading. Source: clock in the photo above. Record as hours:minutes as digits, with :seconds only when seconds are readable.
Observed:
1:12
